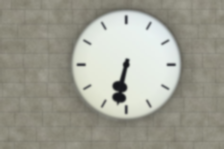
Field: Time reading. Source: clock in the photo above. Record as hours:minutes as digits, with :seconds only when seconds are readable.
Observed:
6:32
